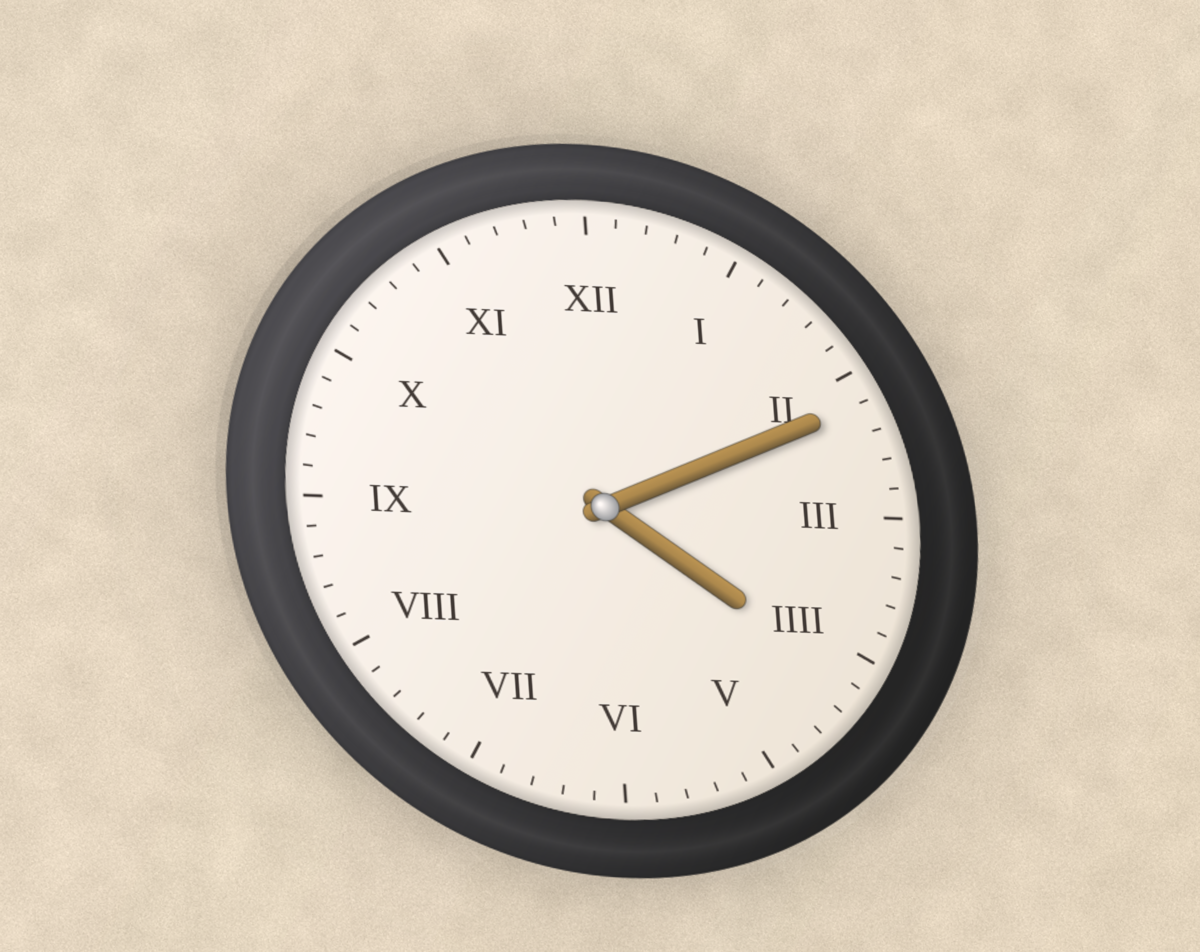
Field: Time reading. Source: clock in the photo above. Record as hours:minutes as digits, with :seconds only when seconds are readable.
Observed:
4:11
